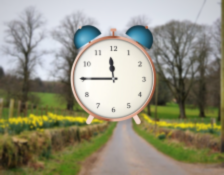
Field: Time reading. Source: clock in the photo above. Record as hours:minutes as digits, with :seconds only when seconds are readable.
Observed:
11:45
